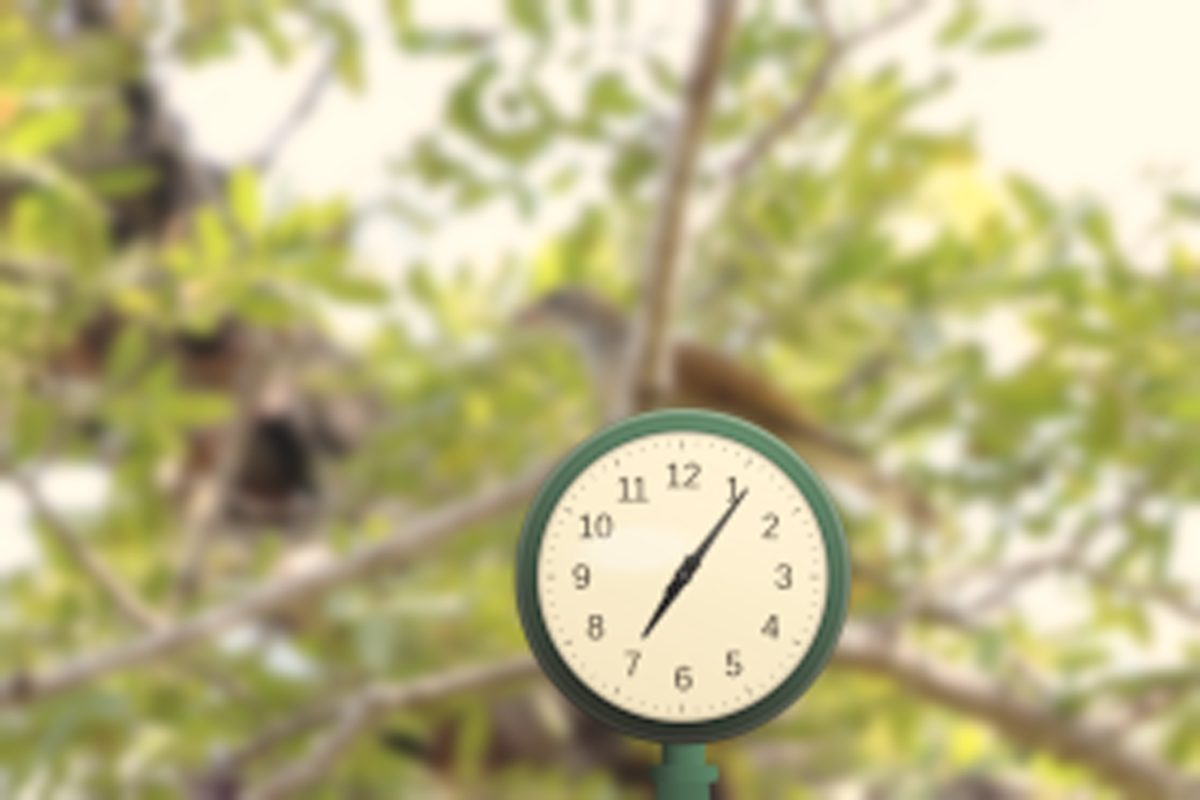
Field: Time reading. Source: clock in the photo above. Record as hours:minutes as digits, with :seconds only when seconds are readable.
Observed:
7:06
